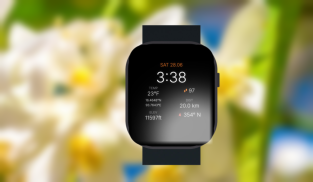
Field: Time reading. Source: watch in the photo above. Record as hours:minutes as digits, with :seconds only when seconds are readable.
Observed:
3:38
